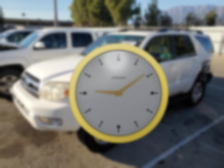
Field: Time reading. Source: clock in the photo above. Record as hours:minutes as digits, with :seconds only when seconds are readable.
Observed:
9:09
